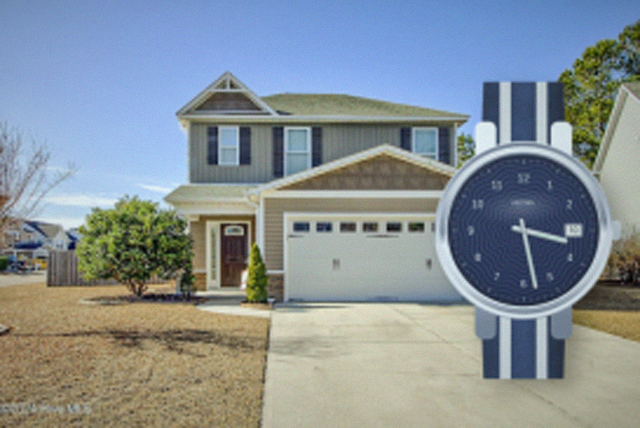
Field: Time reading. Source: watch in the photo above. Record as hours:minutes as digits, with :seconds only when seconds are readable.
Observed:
3:28
